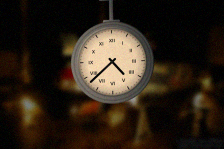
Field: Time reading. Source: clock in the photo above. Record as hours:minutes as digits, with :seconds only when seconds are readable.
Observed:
4:38
